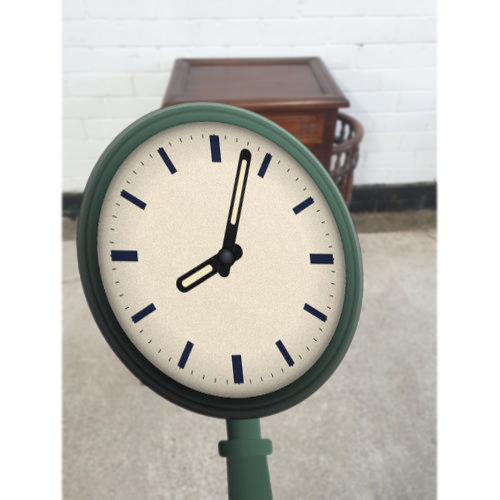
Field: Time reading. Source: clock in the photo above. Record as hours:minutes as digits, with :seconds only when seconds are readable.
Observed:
8:03
